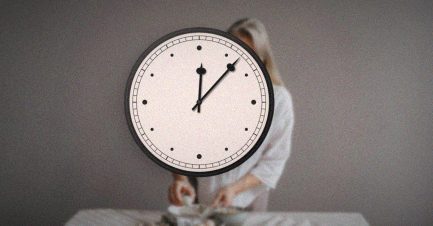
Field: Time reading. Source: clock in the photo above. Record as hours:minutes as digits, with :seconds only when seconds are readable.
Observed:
12:07
